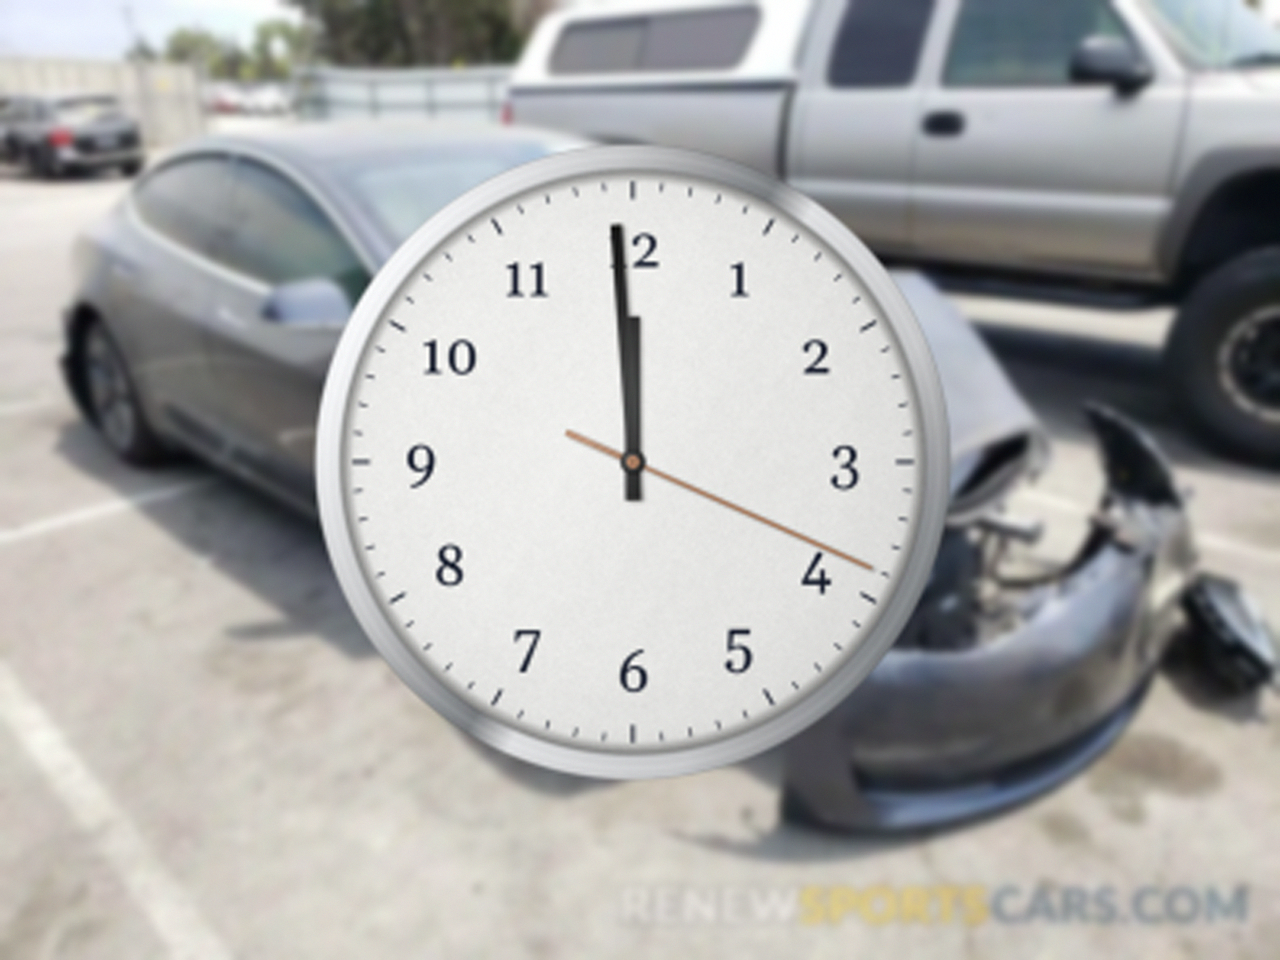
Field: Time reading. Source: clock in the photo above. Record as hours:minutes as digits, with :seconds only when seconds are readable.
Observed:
11:59:19
